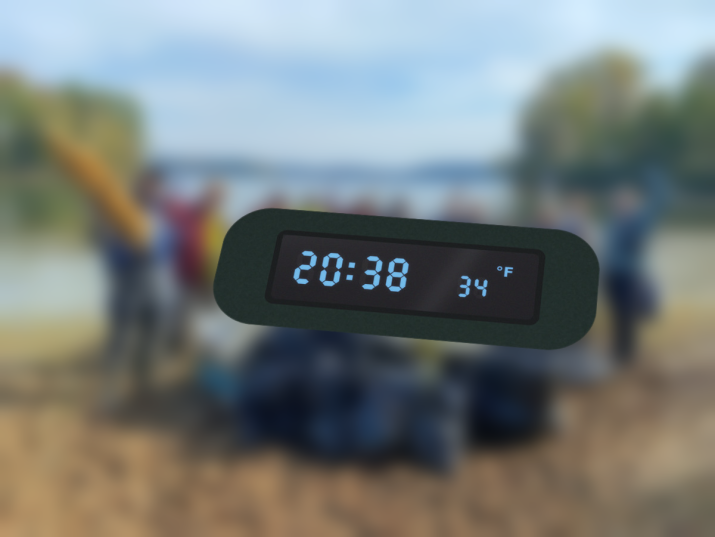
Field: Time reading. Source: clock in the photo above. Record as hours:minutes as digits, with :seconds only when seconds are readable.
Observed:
20:38
